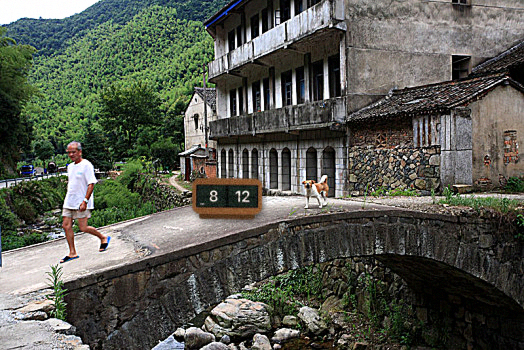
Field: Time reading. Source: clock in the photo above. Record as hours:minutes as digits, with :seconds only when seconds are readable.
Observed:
8:12
